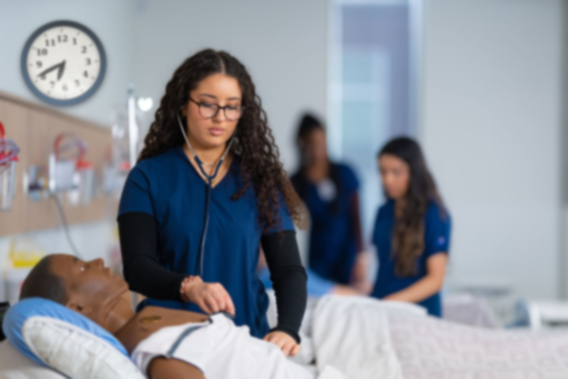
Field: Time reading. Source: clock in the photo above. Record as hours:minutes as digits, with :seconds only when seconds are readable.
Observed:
6:41
